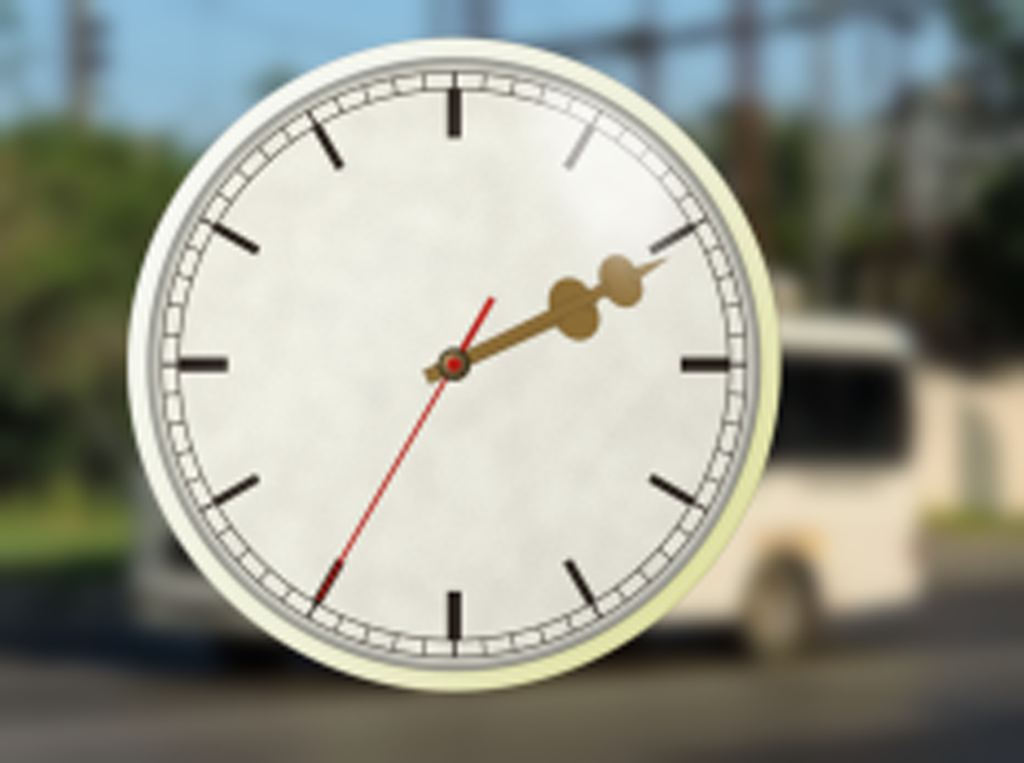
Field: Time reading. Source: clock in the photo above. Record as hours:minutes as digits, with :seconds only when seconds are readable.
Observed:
2:10:35
